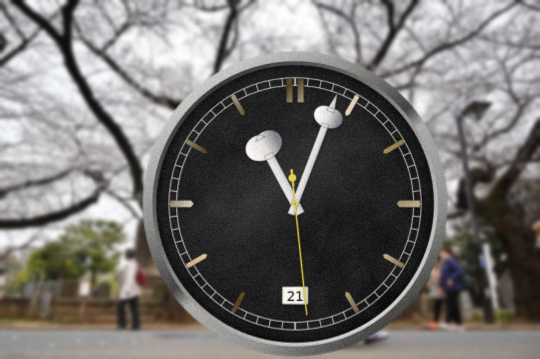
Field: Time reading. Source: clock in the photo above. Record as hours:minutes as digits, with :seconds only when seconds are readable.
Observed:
11:03:29
